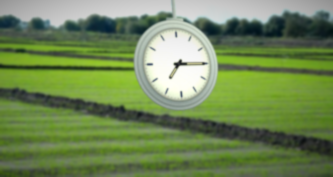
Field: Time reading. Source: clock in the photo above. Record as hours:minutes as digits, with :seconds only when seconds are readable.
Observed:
7:15
